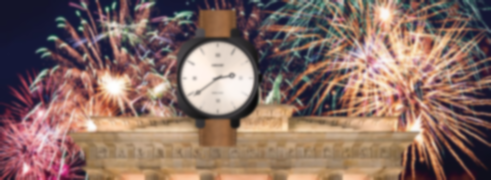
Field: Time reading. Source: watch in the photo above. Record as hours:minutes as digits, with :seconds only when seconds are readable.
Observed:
2:39
